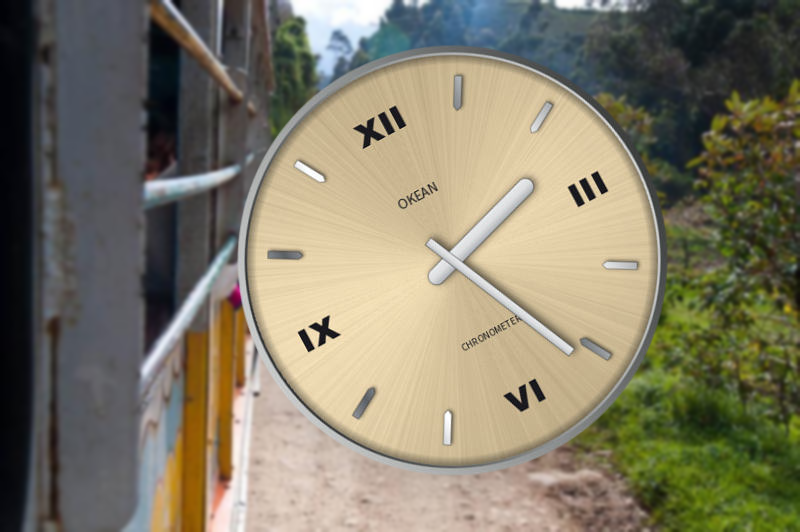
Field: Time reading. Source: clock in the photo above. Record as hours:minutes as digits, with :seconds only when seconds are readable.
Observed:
2:26
